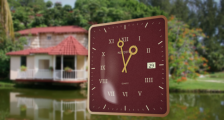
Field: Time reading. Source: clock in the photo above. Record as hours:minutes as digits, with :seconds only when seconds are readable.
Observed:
12:58
